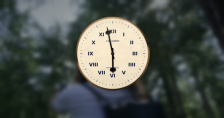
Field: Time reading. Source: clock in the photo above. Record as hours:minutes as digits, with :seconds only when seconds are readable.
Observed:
5:58
